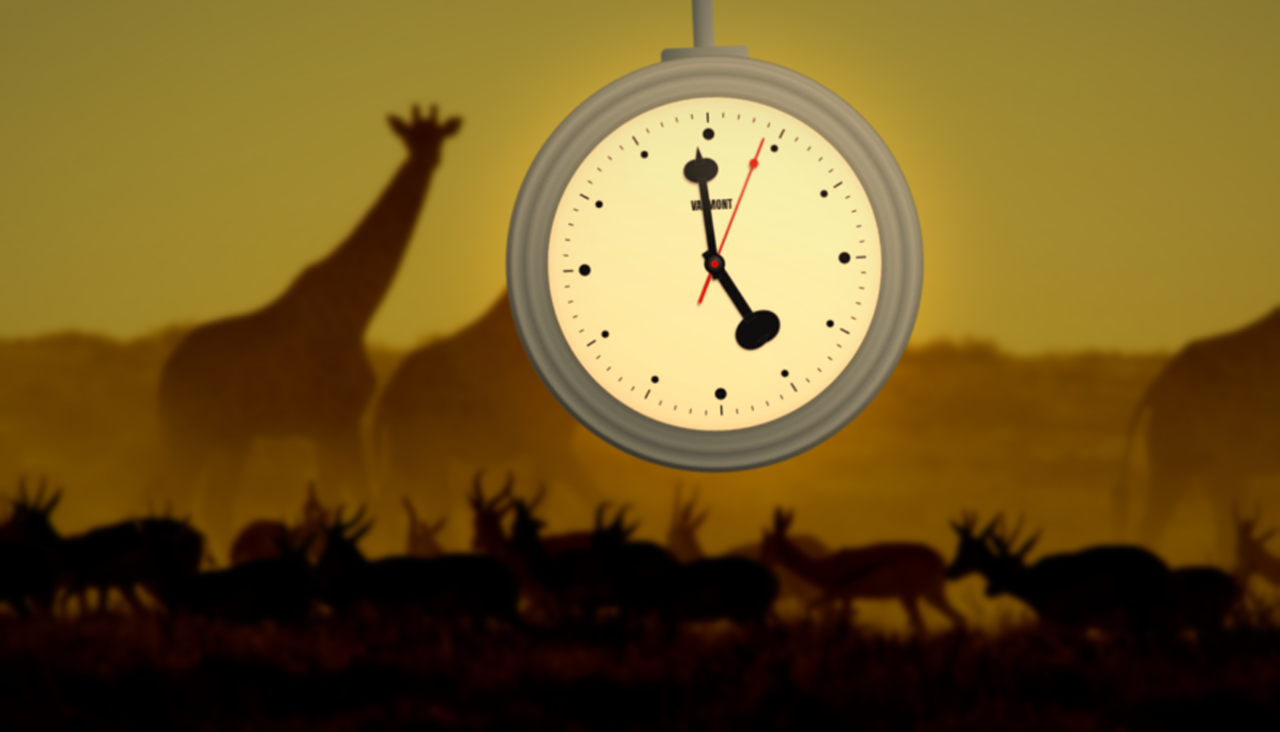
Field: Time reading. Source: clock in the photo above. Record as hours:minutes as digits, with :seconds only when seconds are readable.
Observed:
4:59:04
